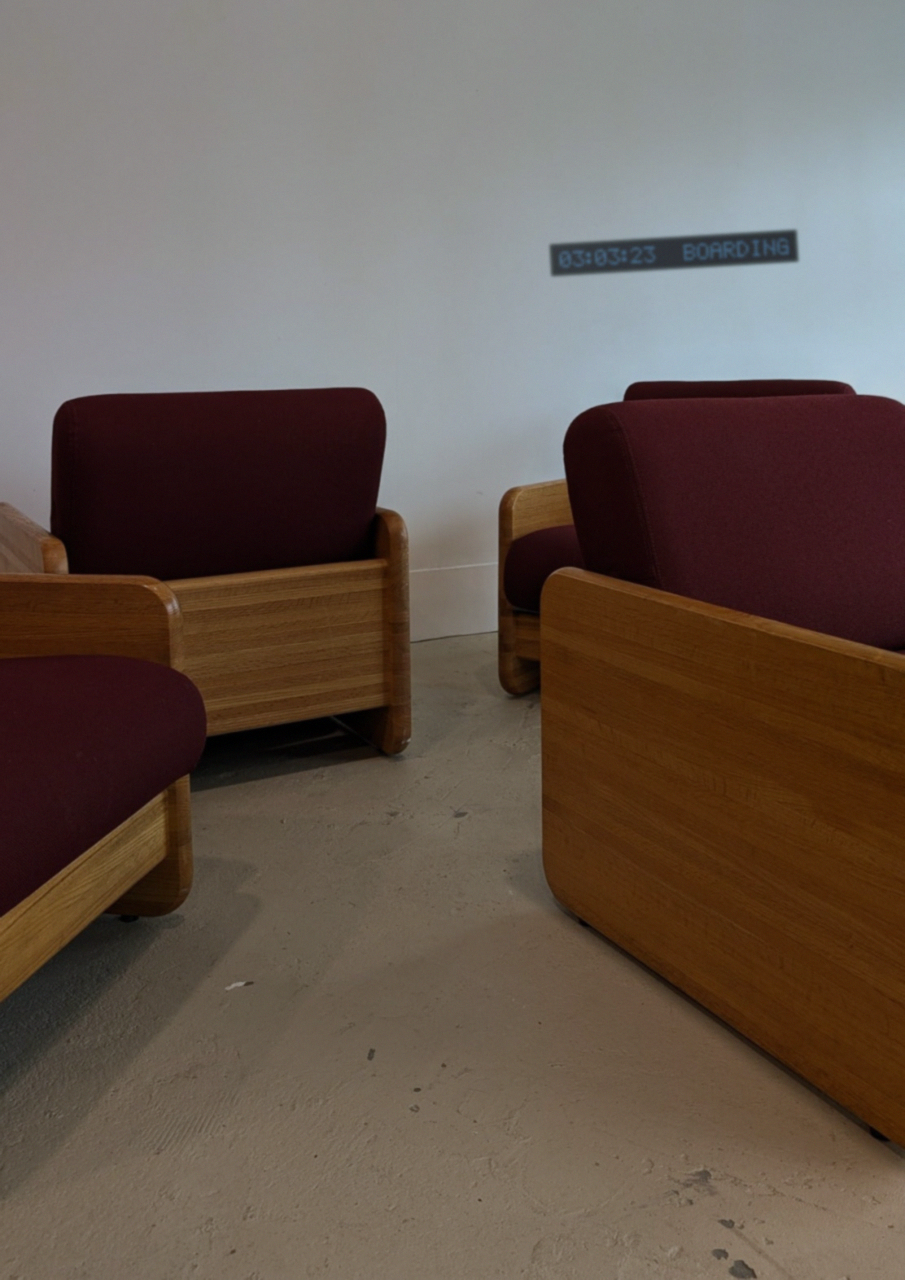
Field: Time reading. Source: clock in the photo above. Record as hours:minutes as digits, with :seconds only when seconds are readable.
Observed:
3:03:23
